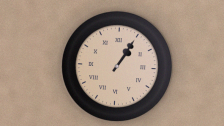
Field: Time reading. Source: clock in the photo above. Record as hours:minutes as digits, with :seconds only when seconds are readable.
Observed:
1:05
